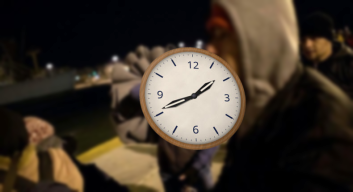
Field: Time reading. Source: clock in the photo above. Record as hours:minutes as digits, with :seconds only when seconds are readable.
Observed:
1:41
